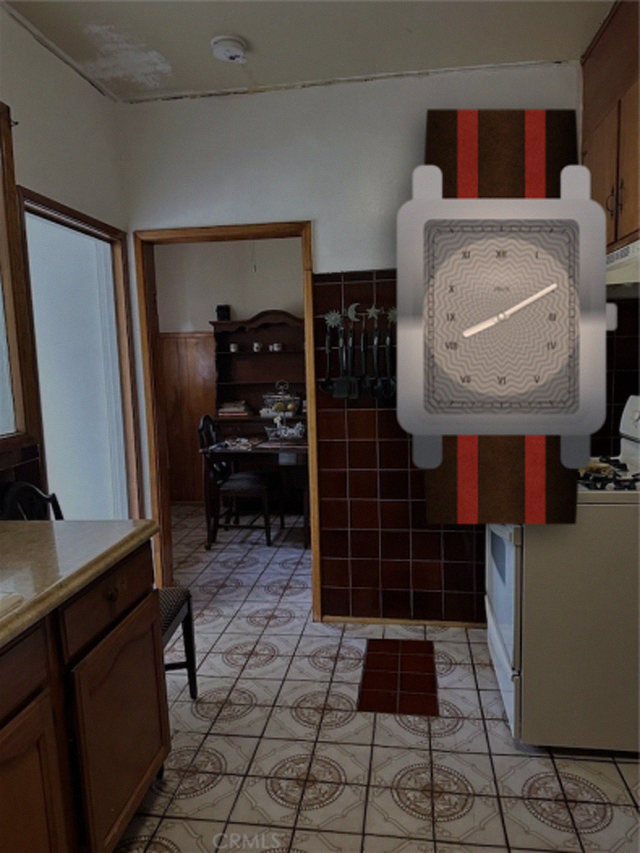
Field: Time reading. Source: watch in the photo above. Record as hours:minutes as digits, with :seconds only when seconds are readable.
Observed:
8:10
